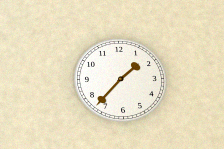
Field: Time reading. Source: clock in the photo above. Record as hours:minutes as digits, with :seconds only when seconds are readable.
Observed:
1:37
